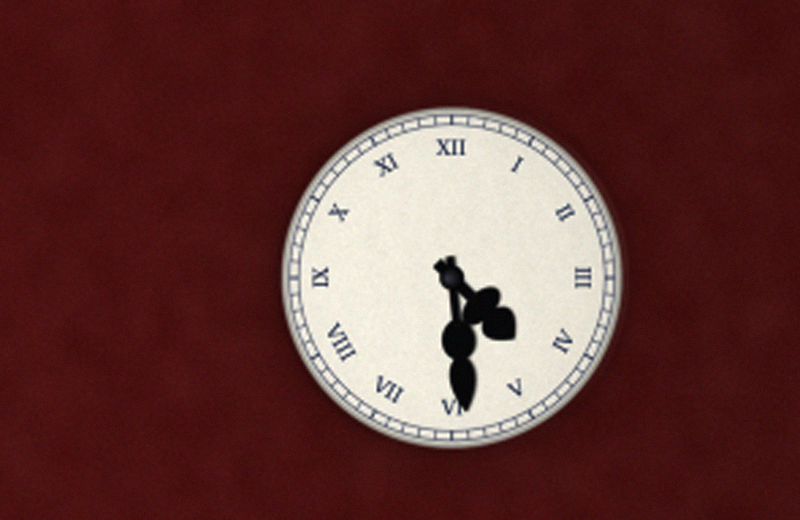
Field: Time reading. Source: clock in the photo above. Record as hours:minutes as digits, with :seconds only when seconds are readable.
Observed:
4:29
